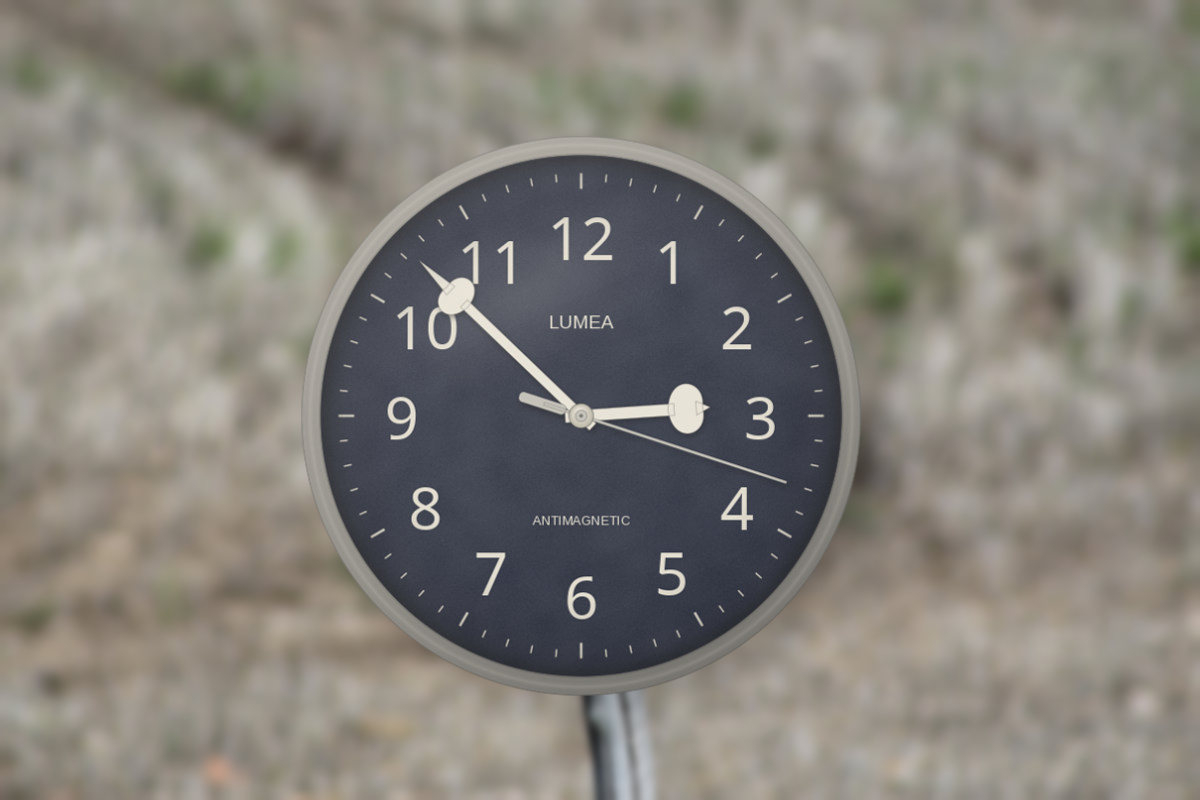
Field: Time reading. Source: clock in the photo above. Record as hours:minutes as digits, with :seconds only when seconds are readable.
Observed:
2:52:18
